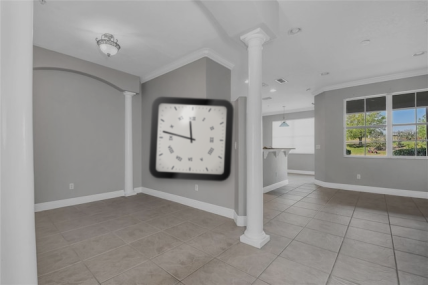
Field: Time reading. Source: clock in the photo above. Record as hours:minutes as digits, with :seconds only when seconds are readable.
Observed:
11:47
